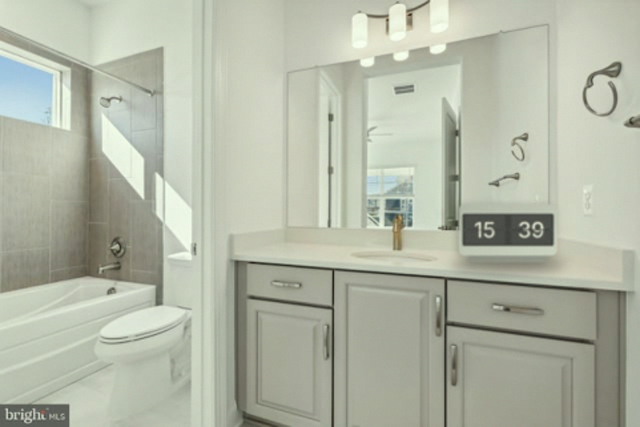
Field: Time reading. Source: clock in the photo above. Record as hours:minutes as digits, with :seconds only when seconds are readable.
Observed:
15:39
